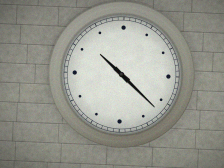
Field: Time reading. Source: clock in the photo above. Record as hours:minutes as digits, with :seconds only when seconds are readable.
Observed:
10:22
